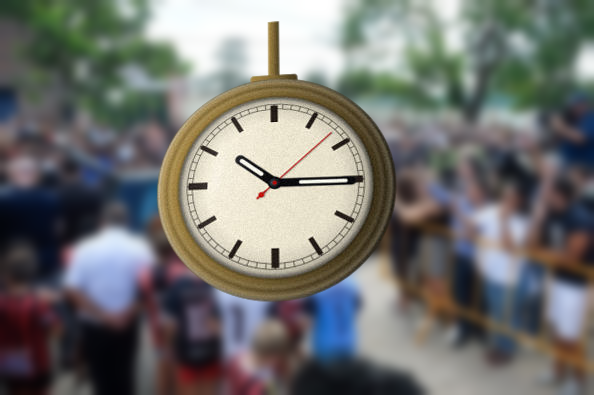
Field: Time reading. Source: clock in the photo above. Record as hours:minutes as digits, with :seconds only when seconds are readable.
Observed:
10:15:08
